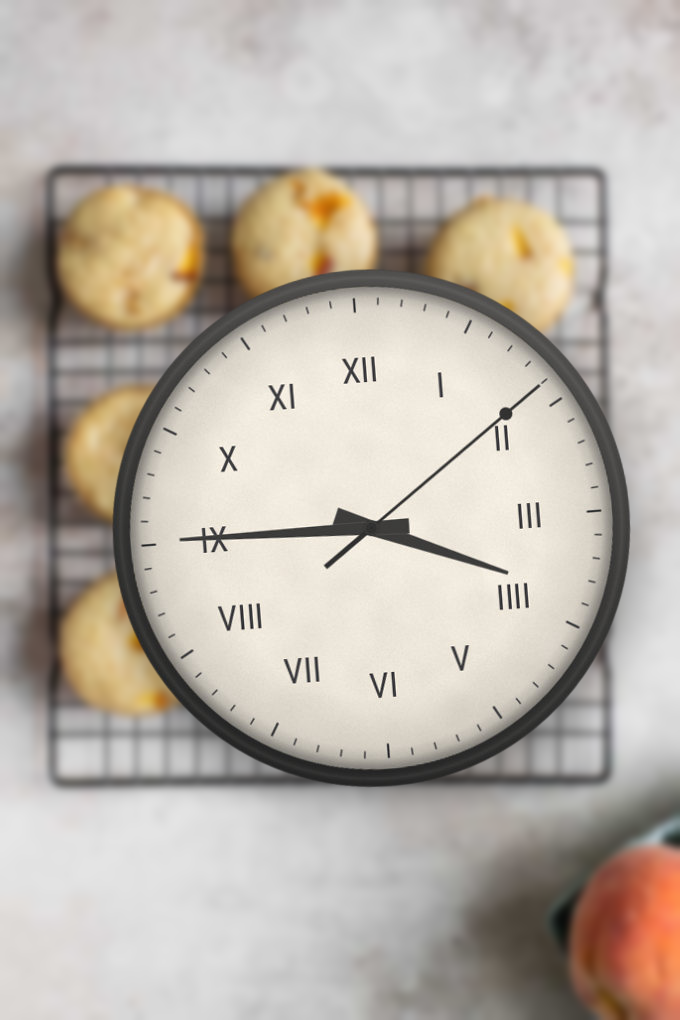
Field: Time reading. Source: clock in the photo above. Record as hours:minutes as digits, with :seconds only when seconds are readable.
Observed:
3:45:09
